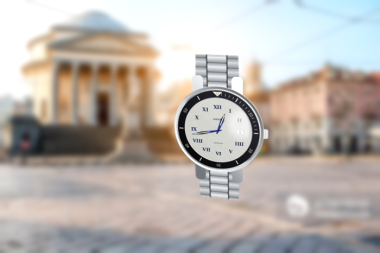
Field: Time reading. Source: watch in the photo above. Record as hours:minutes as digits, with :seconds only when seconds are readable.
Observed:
12:43
